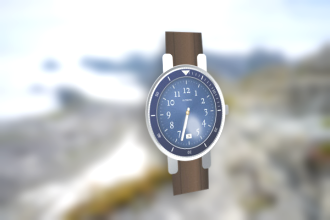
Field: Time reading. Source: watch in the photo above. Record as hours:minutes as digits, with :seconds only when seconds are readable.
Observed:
6:33
